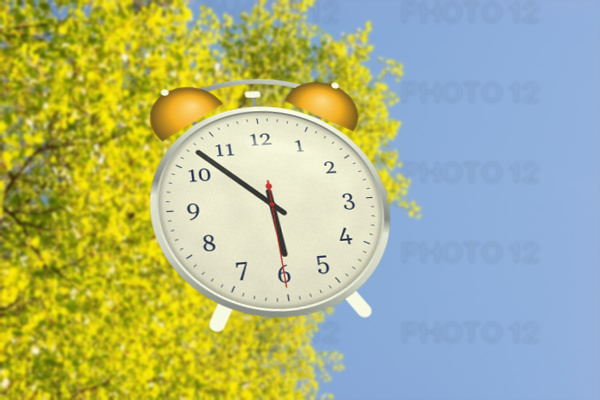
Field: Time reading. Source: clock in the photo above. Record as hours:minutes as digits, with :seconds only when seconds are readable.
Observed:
5:52:30
